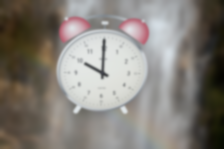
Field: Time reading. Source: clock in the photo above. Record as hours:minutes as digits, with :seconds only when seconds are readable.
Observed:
10:00
